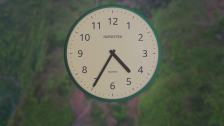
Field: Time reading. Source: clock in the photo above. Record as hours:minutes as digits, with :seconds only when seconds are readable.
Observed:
4:35
